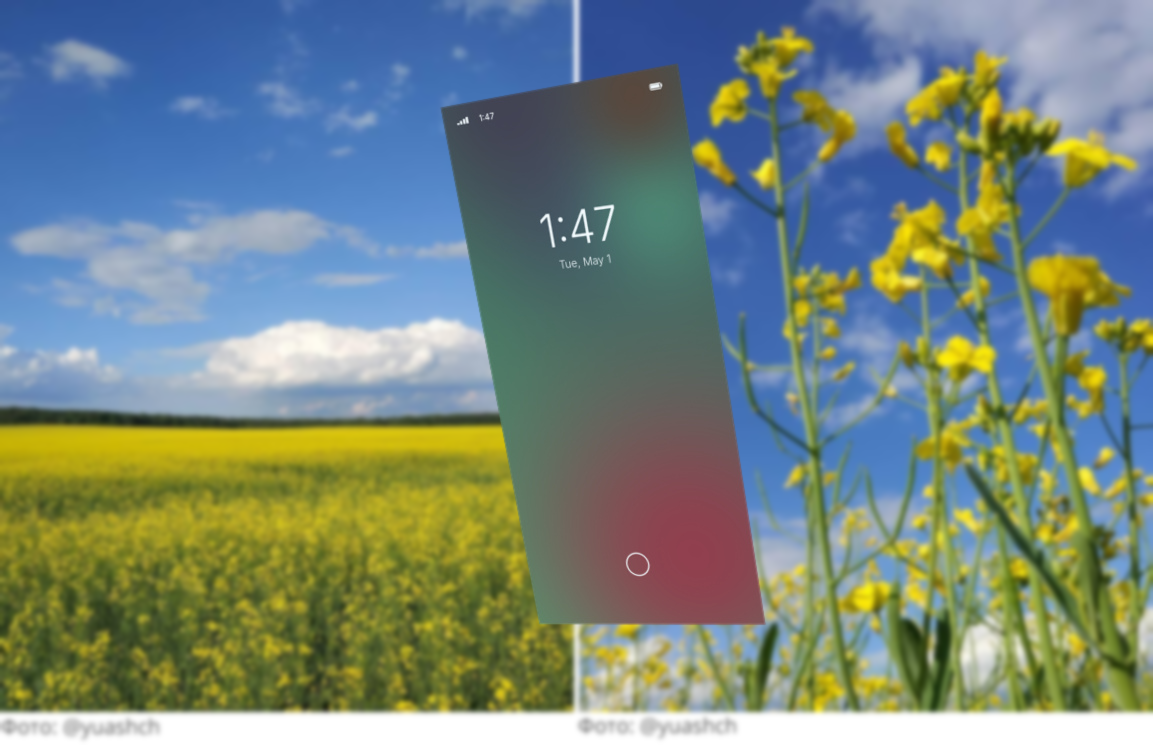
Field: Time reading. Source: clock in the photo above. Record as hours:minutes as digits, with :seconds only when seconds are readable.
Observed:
1:47
